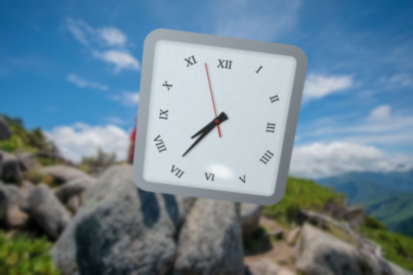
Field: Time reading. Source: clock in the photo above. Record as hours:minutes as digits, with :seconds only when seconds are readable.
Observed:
7:35:57
